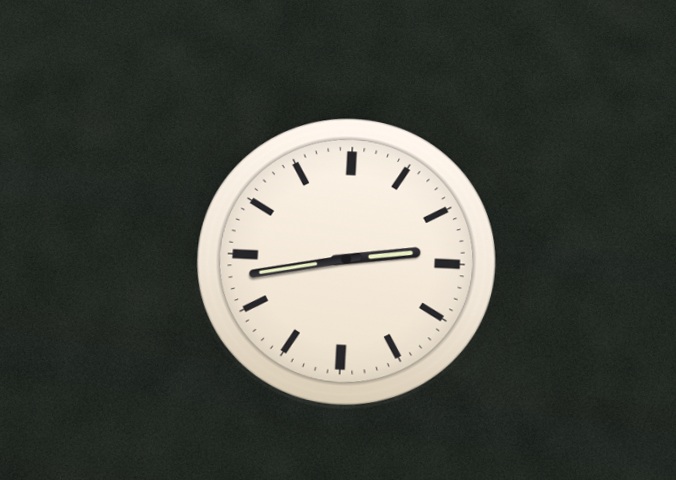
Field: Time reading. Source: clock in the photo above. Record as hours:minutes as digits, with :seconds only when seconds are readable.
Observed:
2:43
